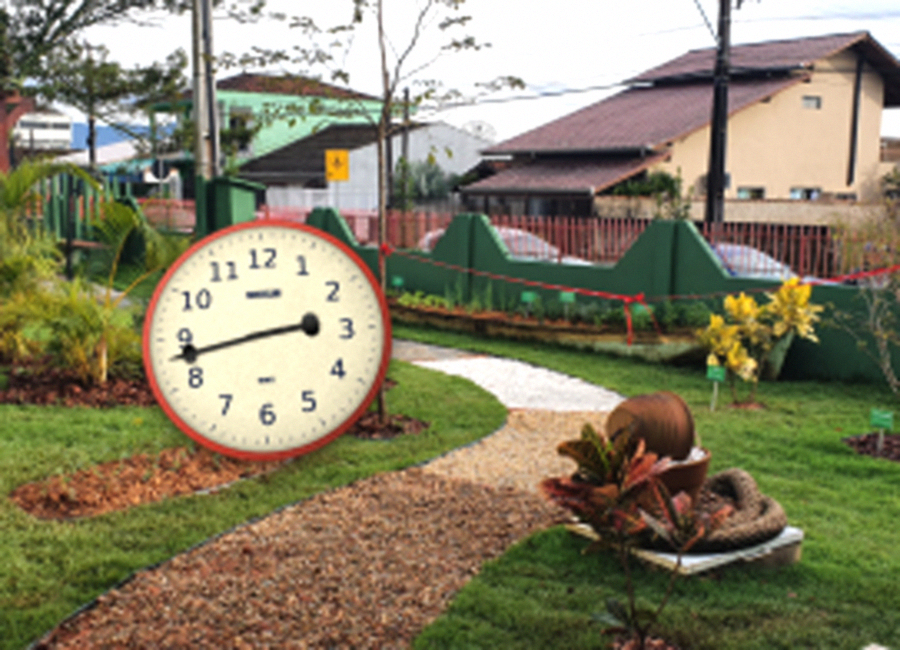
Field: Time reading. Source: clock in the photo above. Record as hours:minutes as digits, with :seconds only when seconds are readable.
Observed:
2:43
